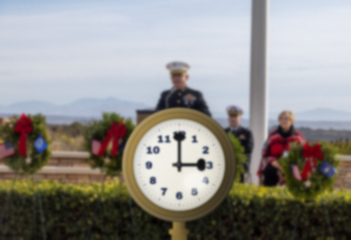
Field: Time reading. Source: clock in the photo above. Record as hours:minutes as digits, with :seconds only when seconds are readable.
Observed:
3:00
